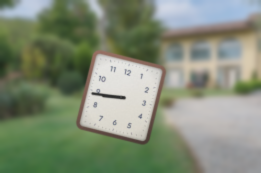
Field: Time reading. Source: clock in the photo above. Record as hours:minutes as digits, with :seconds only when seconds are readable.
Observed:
8:44
